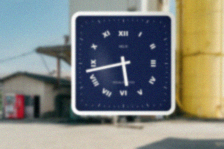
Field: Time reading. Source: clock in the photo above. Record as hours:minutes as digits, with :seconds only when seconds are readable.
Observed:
5:43
